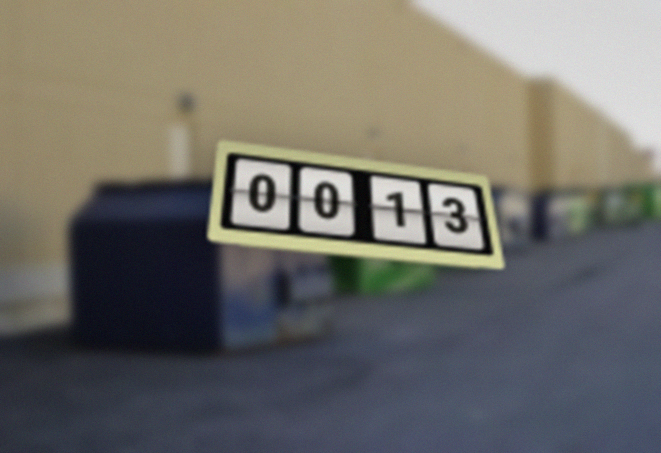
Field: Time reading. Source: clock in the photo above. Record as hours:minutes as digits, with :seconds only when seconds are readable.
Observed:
0:13
